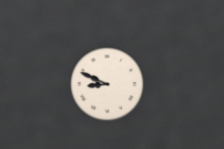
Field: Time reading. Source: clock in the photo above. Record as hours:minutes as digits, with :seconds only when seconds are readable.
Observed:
8:49
